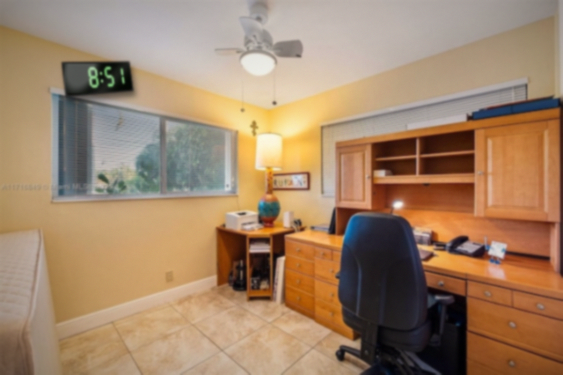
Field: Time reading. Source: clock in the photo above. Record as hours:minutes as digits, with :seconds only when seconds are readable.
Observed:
8:51
